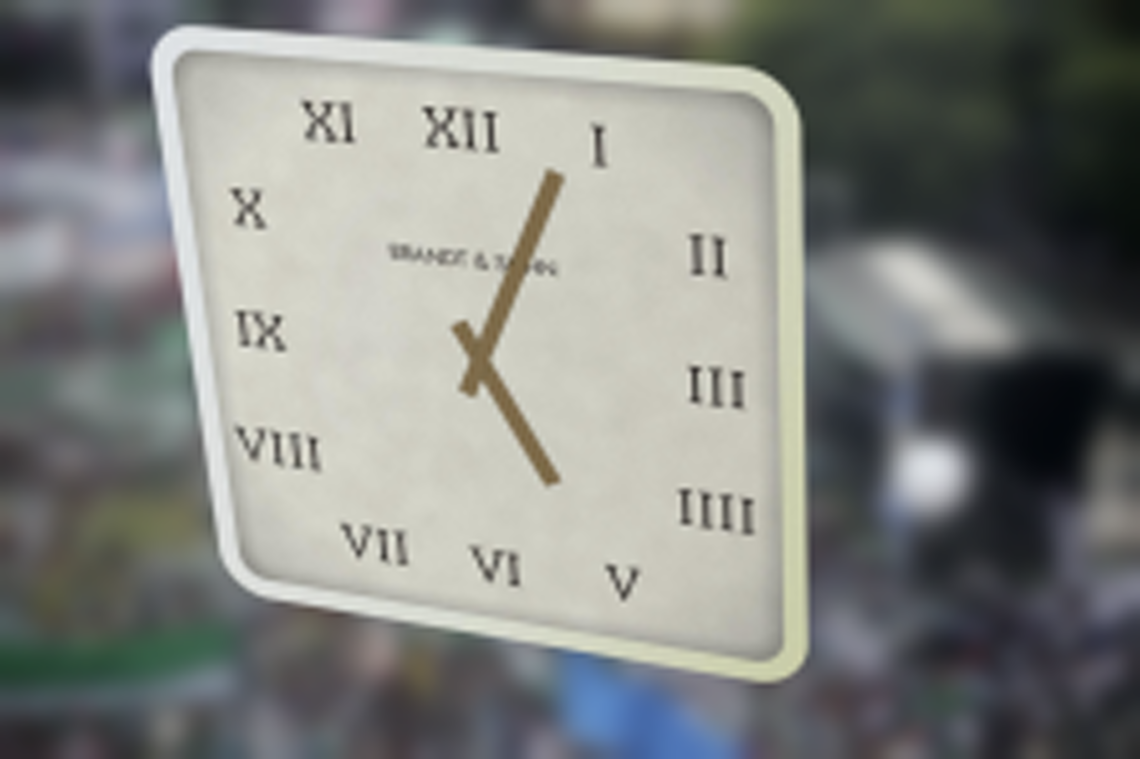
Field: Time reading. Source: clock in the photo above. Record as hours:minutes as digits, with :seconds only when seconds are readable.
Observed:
5:04
